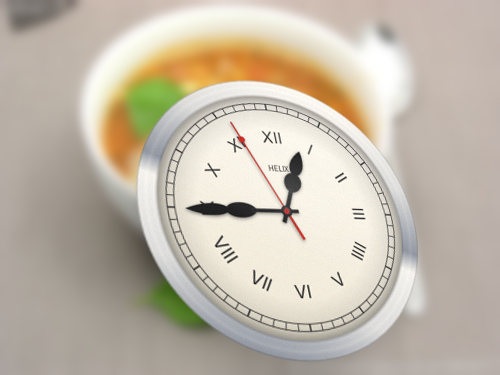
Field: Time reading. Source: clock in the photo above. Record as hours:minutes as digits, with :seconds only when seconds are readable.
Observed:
12:44:56
